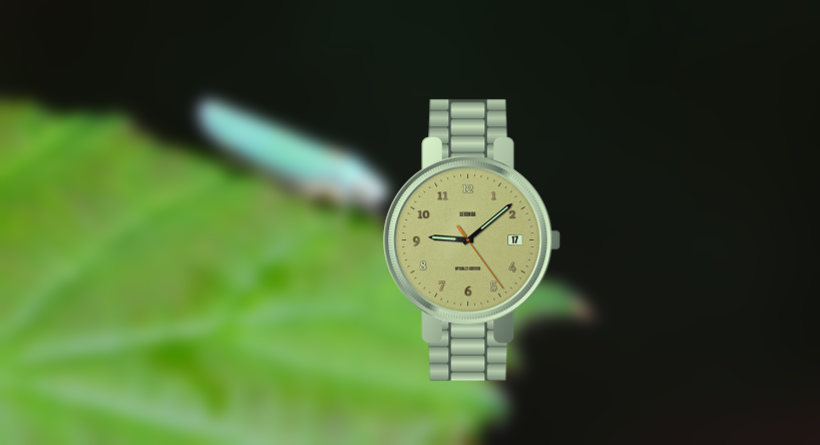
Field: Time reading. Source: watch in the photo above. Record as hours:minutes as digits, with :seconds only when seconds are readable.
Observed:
9:08:24
